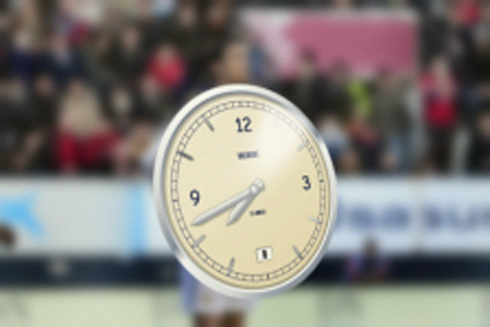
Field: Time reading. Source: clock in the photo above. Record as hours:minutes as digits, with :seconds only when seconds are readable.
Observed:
7:42
